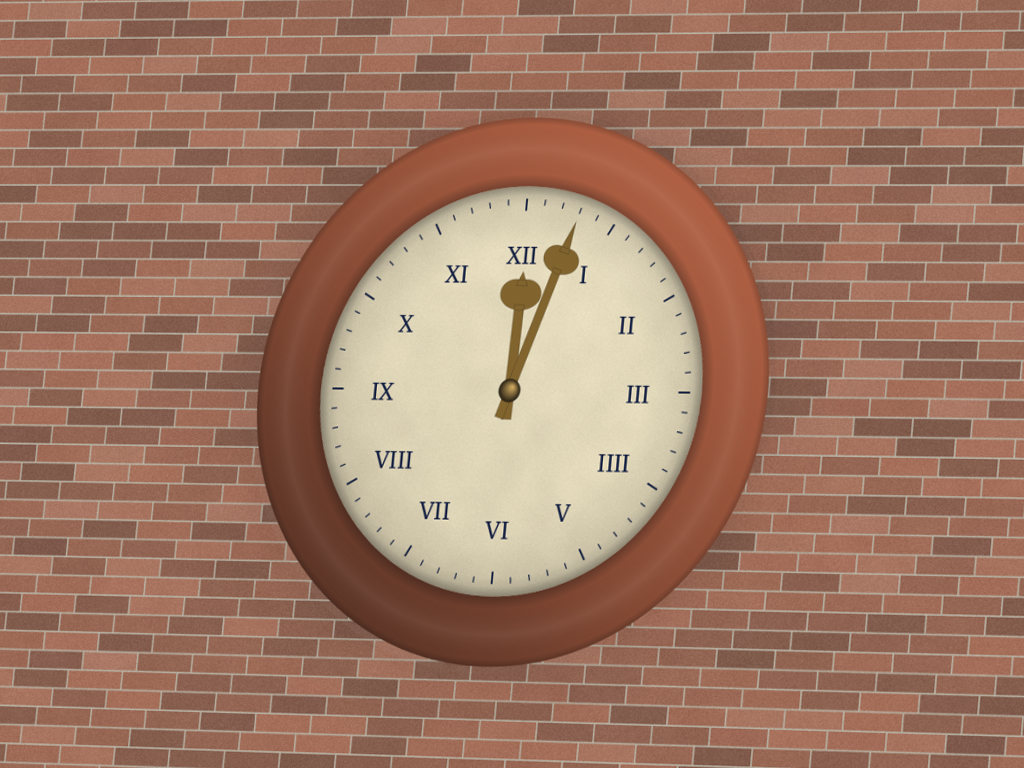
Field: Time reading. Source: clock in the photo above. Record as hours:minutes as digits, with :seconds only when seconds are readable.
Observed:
12:03
